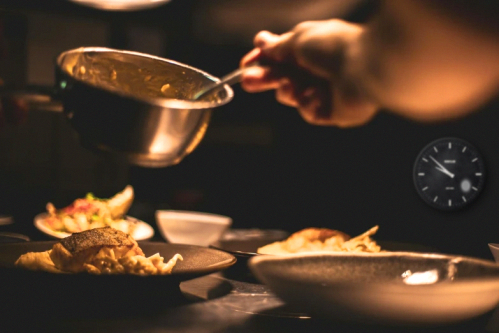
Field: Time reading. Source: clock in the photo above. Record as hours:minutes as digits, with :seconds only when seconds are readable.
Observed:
9:52
